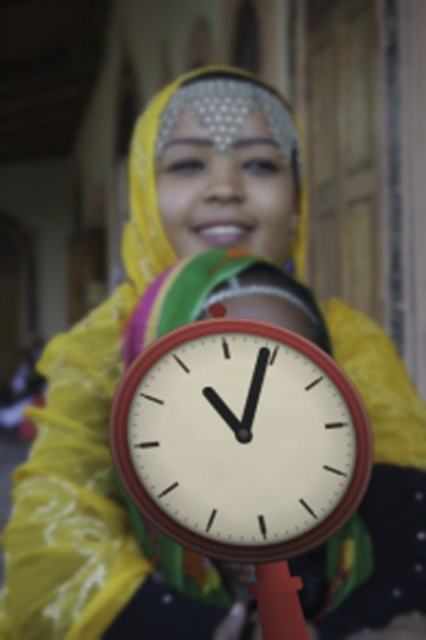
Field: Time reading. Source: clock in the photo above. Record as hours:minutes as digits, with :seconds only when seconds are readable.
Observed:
11:04
